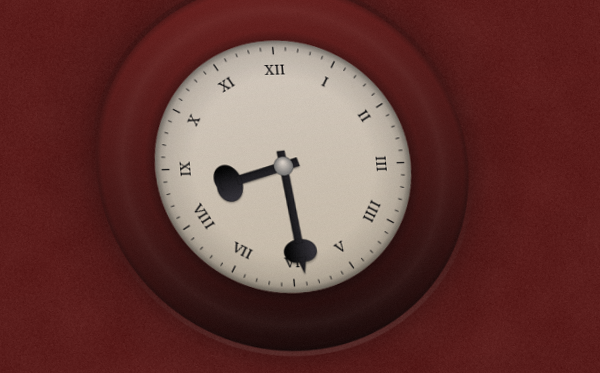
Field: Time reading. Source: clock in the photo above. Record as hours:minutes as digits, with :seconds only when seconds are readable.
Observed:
8:29
